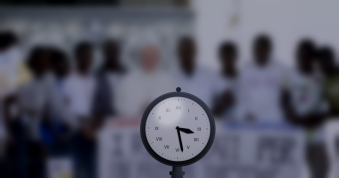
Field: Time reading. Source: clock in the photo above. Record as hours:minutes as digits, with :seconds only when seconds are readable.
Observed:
3:28
